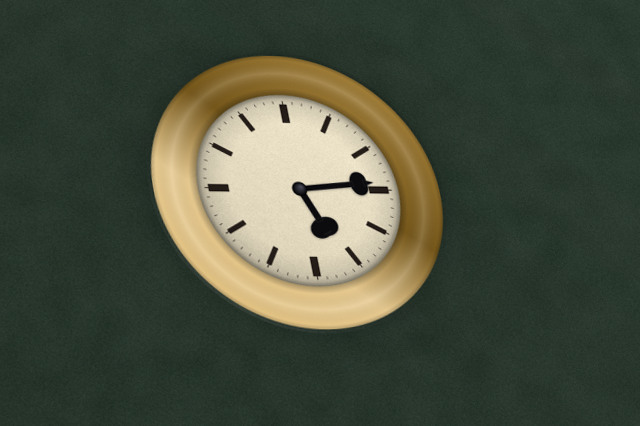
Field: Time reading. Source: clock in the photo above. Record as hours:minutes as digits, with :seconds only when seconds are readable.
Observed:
5:14
